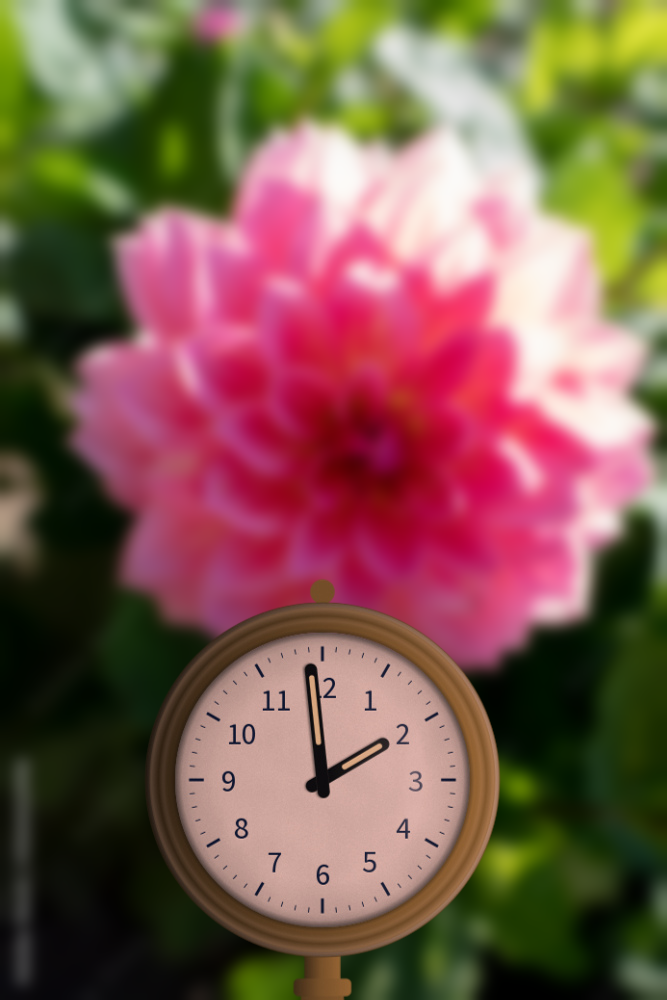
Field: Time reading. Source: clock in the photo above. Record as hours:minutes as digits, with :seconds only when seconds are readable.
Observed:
1:59
